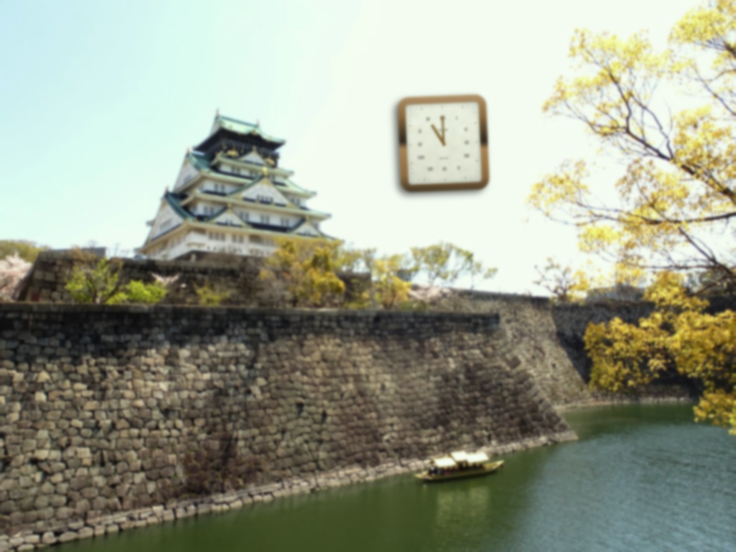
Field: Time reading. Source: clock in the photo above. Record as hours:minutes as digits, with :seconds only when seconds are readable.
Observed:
11:00
